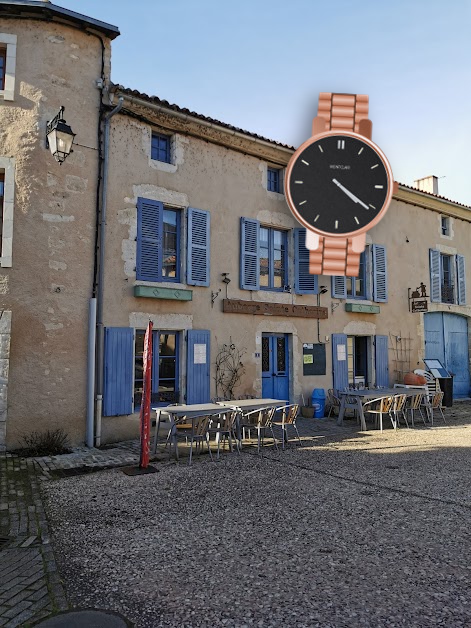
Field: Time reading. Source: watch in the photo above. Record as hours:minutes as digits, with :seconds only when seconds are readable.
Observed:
4:21
